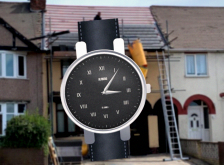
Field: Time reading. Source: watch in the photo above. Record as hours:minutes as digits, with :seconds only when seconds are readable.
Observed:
3:06
